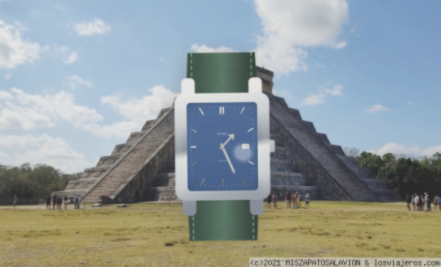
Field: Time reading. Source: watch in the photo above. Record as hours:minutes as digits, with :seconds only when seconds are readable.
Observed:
1:26
